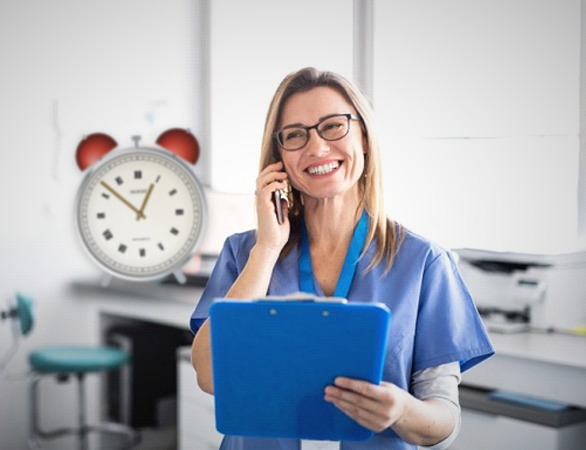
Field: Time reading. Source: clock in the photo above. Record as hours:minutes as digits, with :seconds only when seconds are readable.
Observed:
12:52
